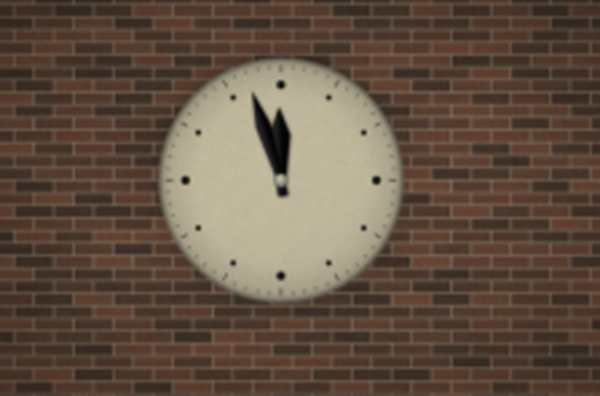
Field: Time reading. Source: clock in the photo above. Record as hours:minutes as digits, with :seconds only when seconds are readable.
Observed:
11:57
